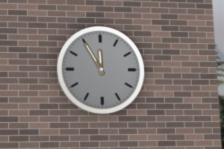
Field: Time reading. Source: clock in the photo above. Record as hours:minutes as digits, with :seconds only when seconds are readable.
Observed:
11:55
